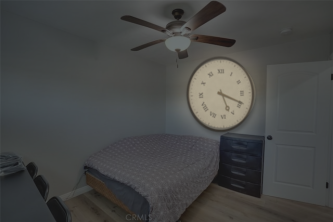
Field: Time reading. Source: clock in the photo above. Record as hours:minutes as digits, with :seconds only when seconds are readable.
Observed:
5:19
